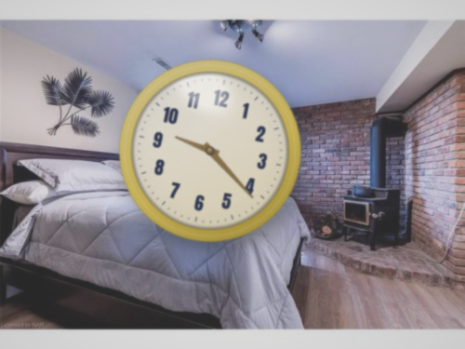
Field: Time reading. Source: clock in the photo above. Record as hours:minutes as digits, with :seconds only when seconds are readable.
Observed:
9:21
